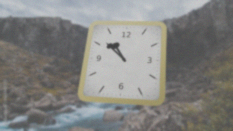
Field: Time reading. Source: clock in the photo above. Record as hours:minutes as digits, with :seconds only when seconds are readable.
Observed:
10:52
